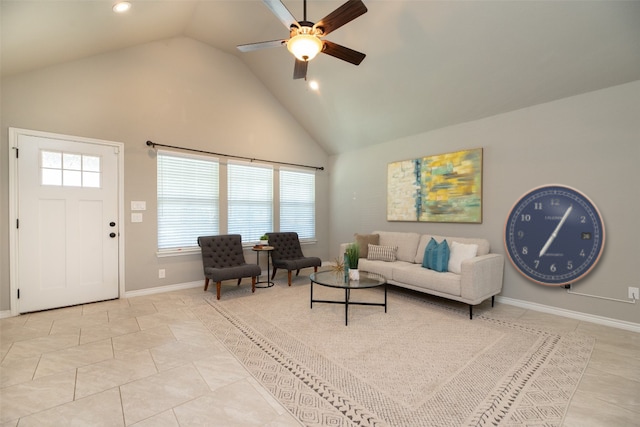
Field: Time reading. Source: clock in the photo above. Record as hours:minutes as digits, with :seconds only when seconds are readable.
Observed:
7:05
